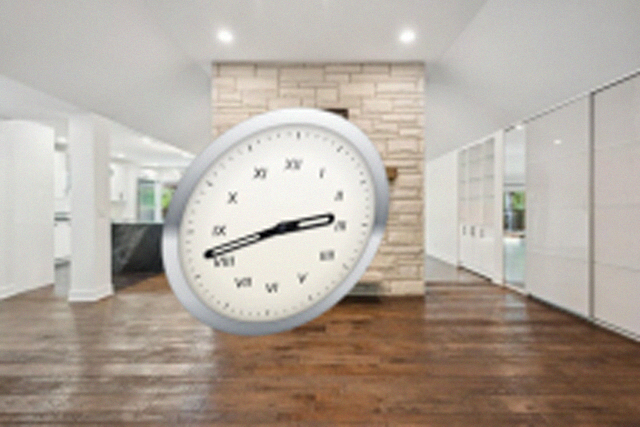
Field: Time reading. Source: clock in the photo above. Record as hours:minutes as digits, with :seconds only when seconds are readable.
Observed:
2:42
